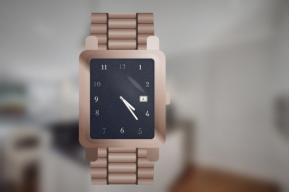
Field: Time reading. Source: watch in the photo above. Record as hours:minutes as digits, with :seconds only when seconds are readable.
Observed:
4:24
